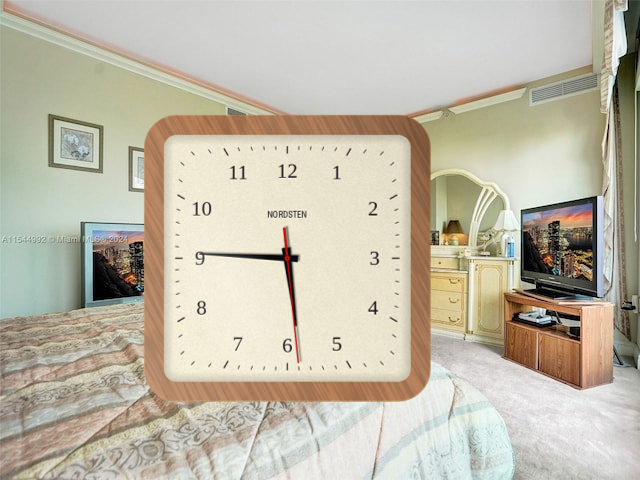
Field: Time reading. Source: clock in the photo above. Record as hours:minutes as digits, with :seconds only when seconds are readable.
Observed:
5:45:29
